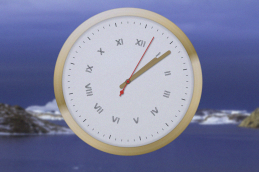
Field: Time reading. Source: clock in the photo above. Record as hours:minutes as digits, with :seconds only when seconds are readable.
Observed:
1:06:02
